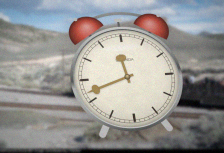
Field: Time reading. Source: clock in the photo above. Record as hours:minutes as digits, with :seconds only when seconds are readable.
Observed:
11:42
